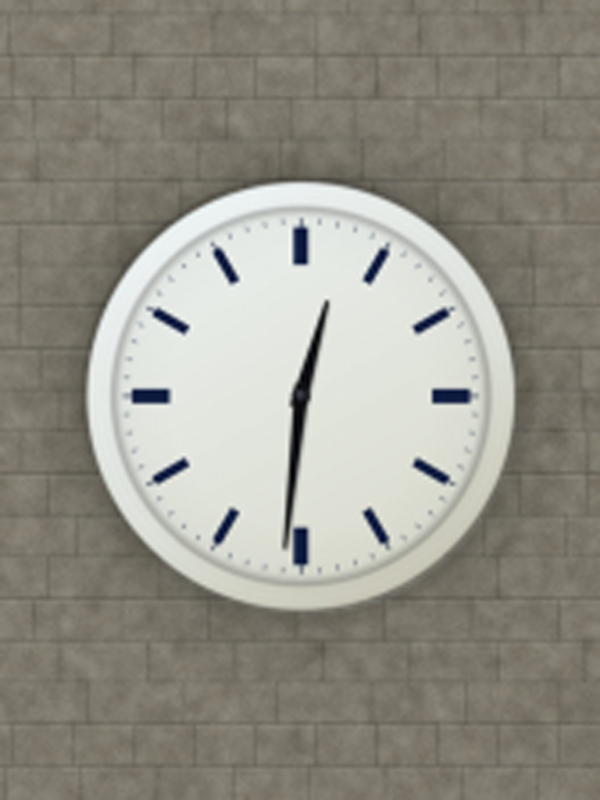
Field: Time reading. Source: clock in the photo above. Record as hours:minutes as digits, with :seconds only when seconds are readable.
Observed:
12:31
